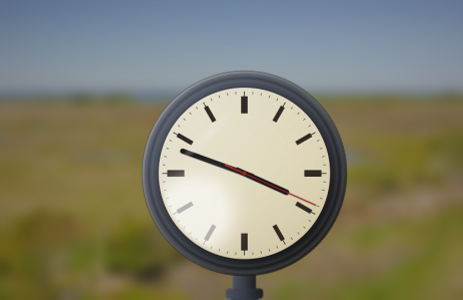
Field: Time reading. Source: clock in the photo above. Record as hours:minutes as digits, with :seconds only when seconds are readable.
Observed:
3:48:19
